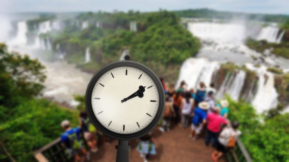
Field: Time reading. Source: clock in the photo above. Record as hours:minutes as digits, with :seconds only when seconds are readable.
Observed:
2:09
